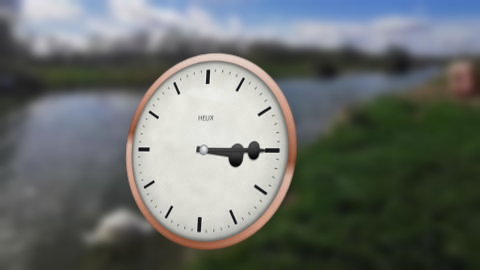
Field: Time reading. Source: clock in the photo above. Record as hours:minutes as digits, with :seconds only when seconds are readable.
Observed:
3:15
